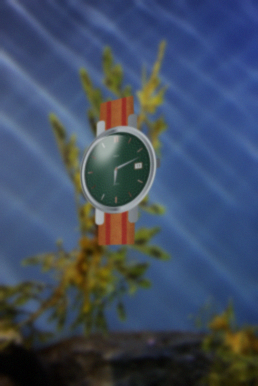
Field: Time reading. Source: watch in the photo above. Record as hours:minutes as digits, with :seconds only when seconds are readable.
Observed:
6:12
